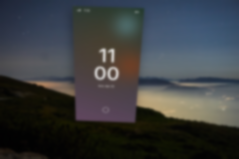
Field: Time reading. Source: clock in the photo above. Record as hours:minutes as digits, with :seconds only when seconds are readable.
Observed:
11:00
